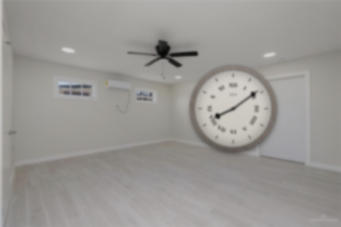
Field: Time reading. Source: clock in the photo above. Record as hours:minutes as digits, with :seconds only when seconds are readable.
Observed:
8:09
